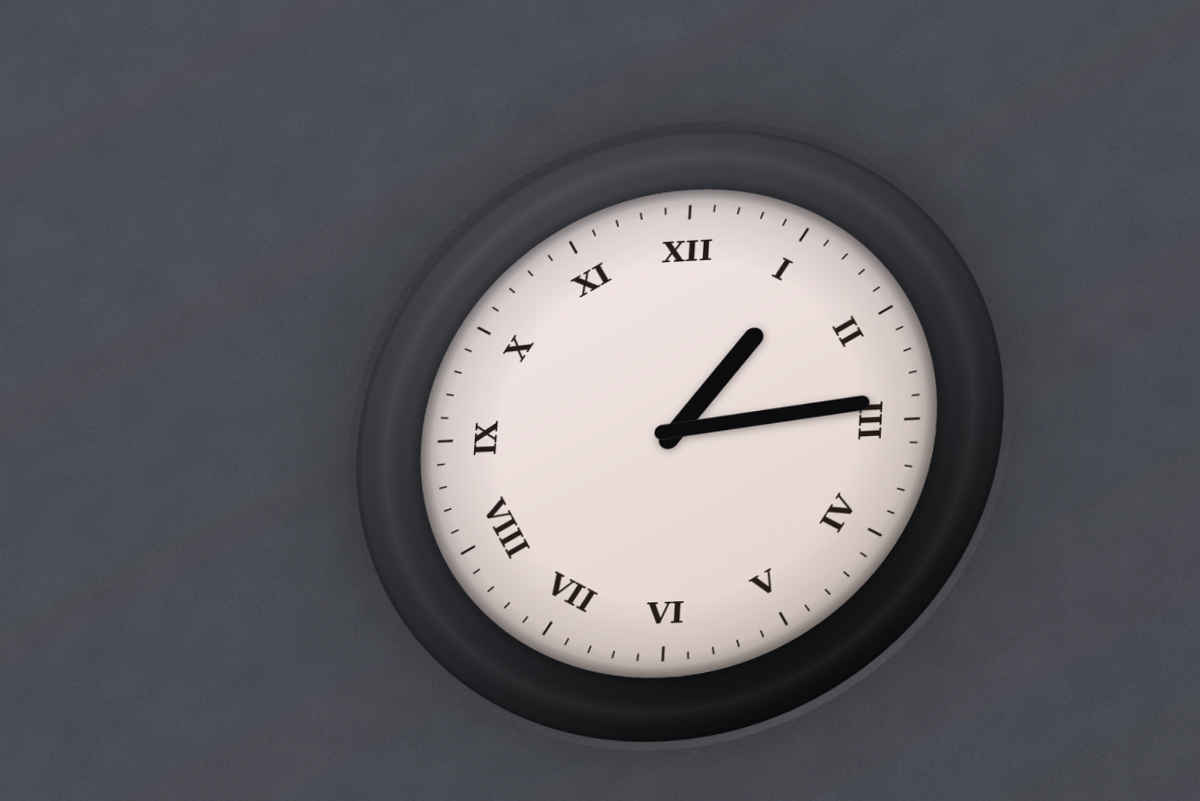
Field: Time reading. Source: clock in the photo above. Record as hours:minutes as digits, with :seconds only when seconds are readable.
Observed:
1:14
